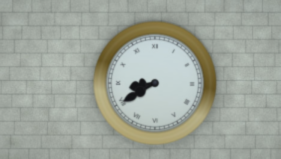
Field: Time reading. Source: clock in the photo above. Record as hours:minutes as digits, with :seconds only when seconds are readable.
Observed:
8:40
